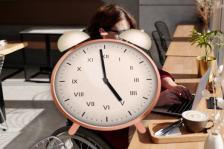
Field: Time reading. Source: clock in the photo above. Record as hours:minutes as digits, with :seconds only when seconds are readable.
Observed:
4:59
